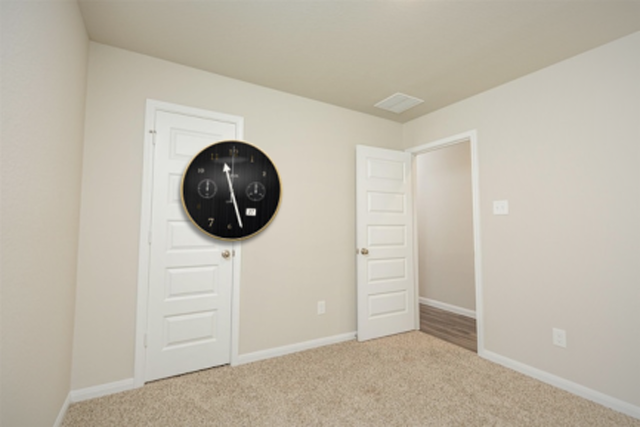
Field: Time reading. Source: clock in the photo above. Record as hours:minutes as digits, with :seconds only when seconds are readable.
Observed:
11:27
